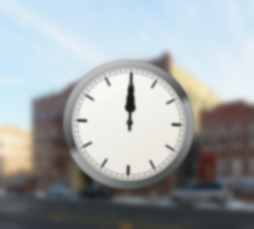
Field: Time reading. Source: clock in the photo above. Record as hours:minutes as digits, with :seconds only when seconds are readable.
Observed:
12:00
